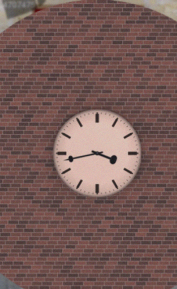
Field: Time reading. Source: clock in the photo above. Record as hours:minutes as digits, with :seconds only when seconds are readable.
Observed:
3:43
